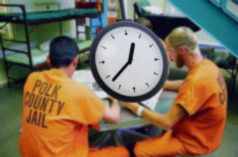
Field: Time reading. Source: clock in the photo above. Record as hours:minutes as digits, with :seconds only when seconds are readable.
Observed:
12:38
